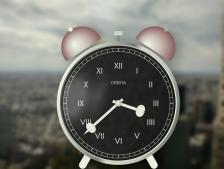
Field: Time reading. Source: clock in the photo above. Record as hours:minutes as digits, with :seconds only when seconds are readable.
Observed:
3:38
